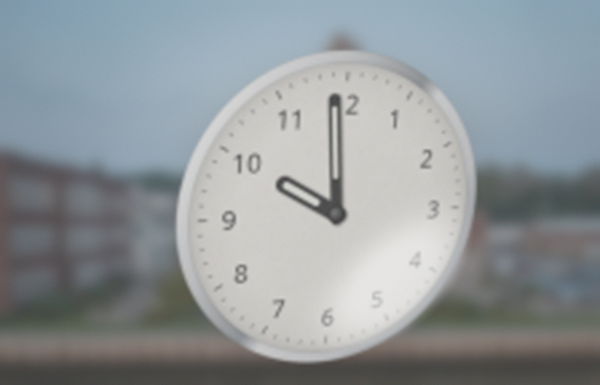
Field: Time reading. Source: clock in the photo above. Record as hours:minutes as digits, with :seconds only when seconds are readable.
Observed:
9:59
